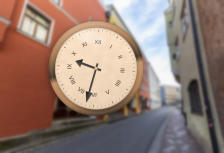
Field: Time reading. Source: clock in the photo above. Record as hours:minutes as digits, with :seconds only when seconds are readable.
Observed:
9:32
